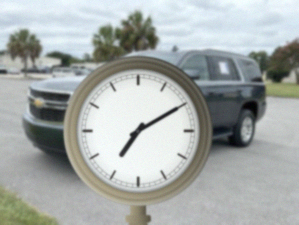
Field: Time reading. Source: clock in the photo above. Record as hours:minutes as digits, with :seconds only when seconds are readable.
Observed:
7:10
